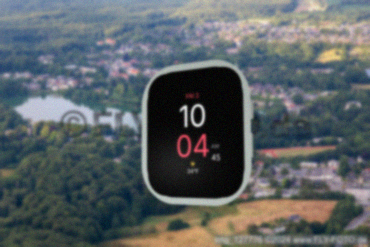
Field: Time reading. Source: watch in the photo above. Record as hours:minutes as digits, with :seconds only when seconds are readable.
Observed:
10:04
